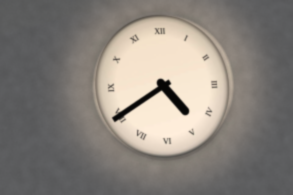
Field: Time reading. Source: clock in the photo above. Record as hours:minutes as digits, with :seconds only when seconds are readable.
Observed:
4:40
